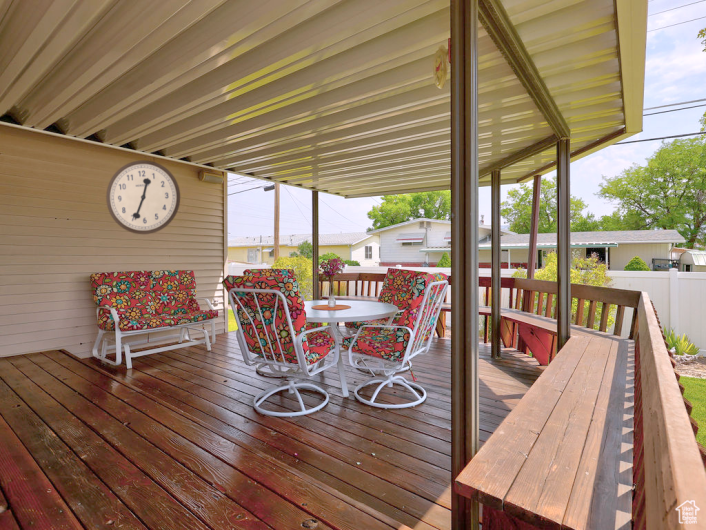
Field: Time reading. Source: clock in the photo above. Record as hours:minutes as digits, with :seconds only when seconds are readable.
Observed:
12:34
